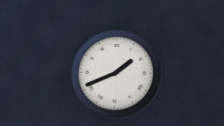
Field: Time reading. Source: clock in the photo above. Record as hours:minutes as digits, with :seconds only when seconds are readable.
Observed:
1:41
